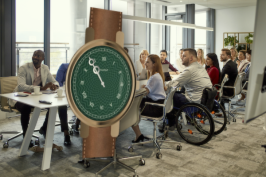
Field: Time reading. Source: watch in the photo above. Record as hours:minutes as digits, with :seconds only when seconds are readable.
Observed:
10:54
